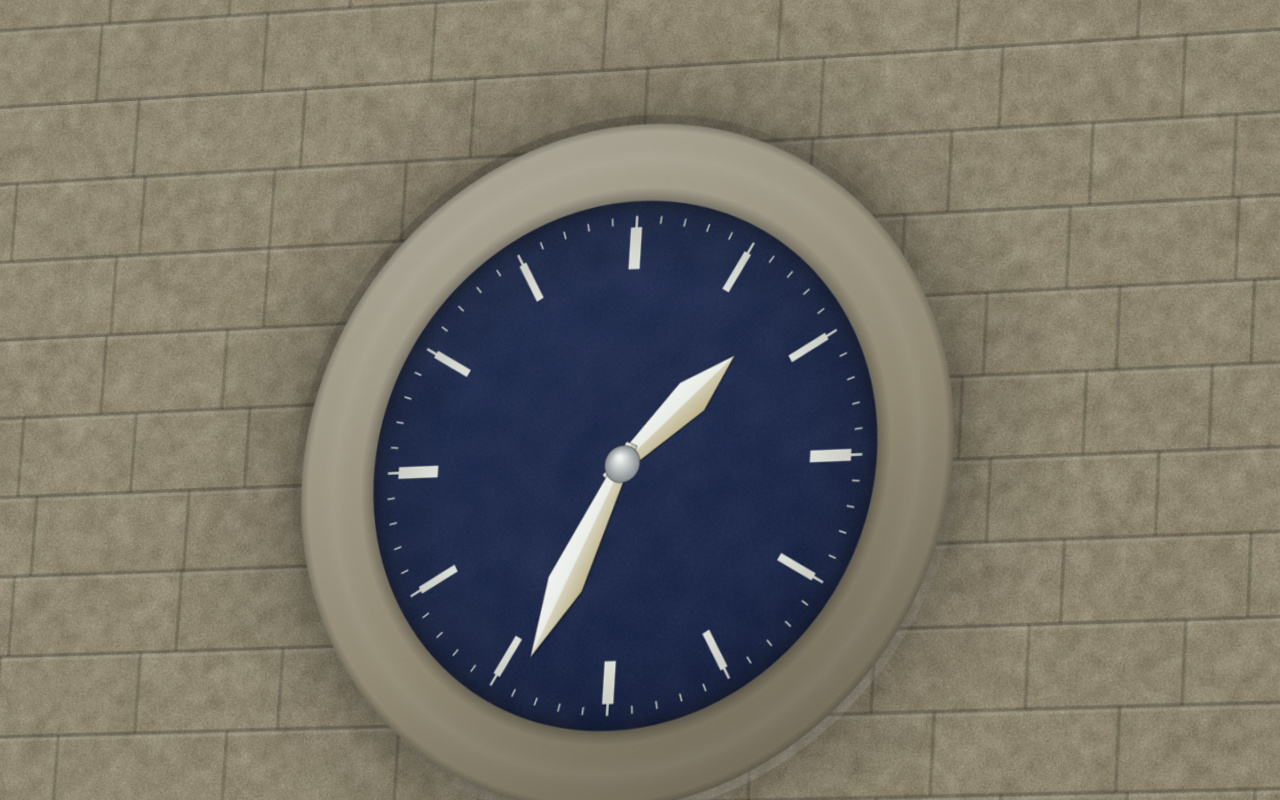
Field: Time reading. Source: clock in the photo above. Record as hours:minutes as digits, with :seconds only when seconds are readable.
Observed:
1:34
